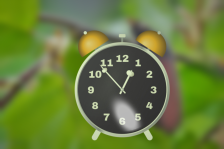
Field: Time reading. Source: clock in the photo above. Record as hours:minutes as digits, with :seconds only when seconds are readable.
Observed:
12:53
